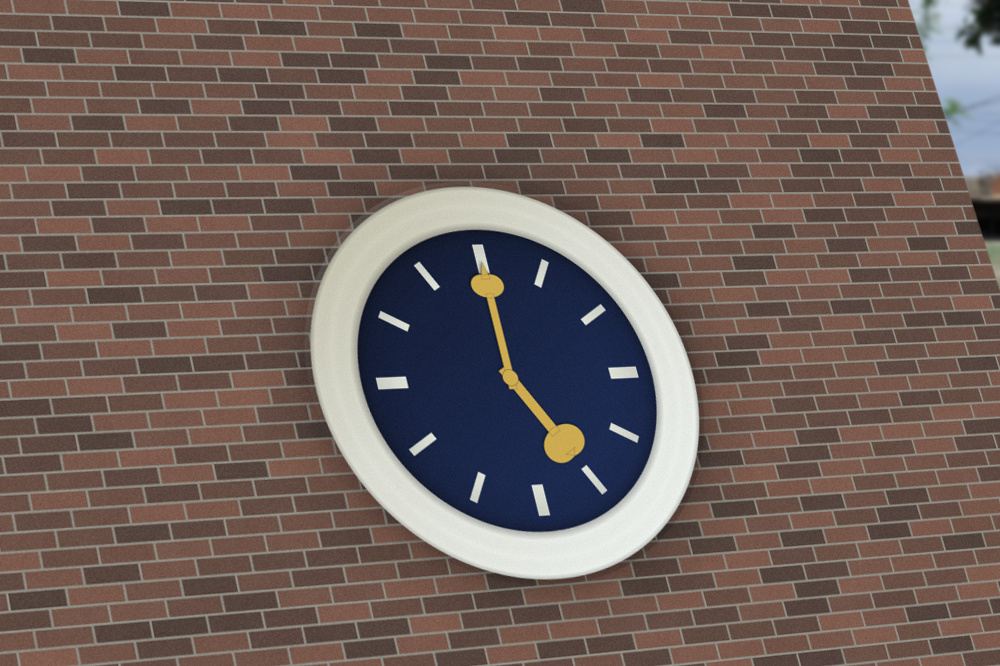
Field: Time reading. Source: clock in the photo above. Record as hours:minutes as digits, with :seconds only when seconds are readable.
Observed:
5:00
